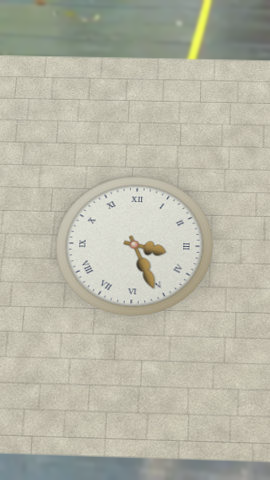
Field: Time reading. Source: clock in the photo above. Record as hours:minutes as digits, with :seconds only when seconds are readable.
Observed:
3:26
